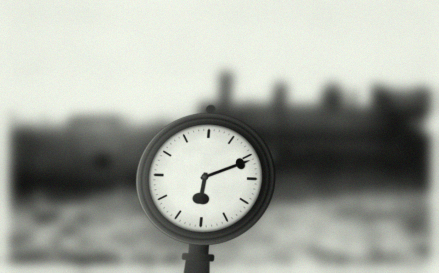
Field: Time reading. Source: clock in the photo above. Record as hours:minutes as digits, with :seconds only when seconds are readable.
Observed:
6:11
